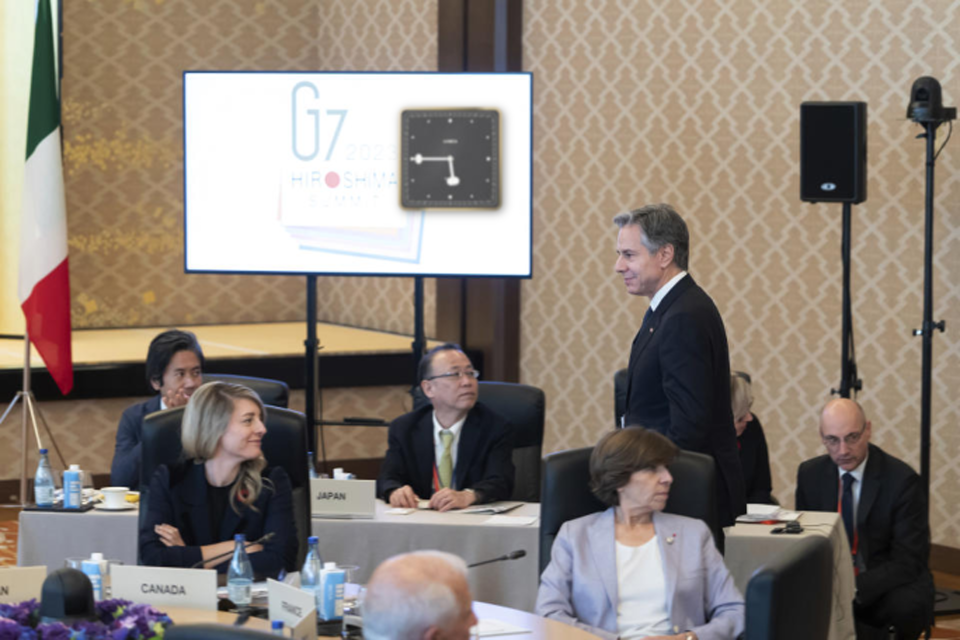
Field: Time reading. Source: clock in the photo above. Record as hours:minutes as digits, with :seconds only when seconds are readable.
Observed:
5:45
